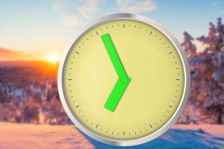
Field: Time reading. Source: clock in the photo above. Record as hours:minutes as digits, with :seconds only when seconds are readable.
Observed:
6:56
